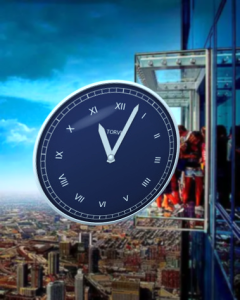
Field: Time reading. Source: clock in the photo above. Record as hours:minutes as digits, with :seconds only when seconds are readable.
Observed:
11:03
